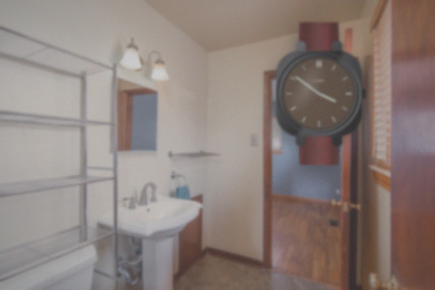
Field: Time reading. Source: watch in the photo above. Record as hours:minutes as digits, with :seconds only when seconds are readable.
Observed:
3:51
